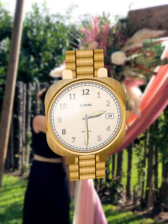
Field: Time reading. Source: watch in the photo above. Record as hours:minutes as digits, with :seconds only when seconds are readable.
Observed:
2:30
